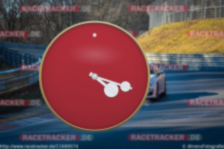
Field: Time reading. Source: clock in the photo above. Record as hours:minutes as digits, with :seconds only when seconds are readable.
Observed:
4:18
